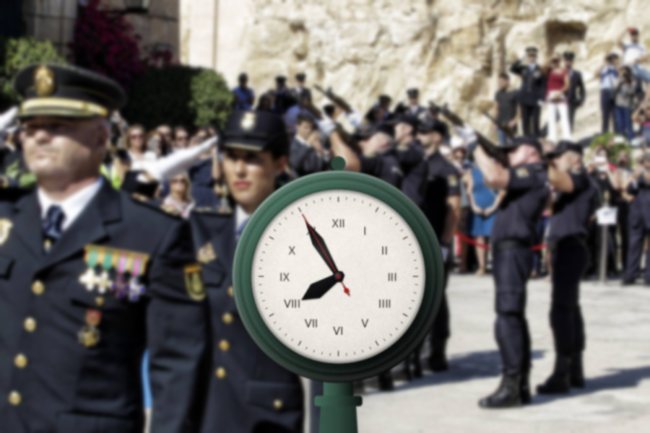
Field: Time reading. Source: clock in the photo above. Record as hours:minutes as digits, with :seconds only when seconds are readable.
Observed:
7:54:55
